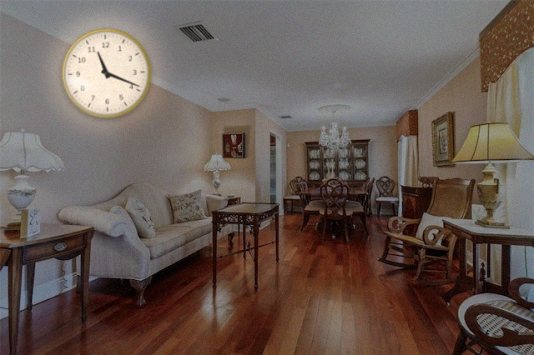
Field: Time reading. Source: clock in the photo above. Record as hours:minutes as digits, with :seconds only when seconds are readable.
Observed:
11:19
